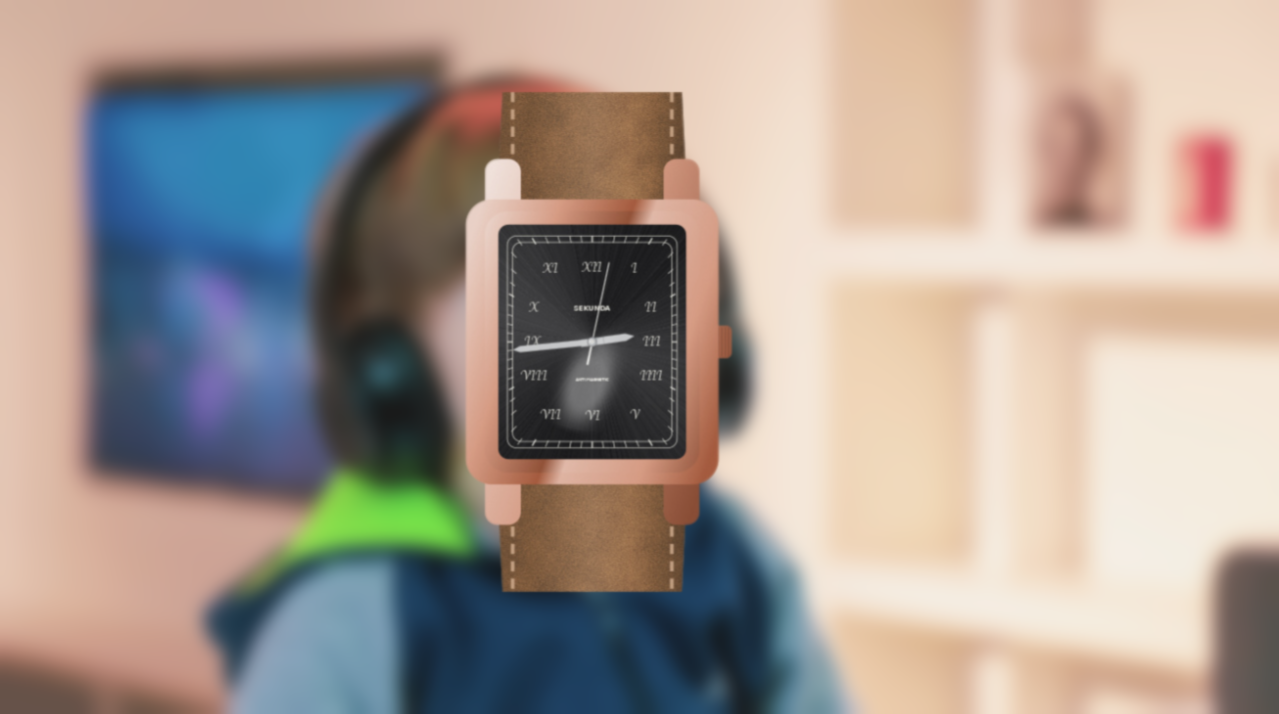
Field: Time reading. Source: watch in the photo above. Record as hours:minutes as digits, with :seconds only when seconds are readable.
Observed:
2:44:02
